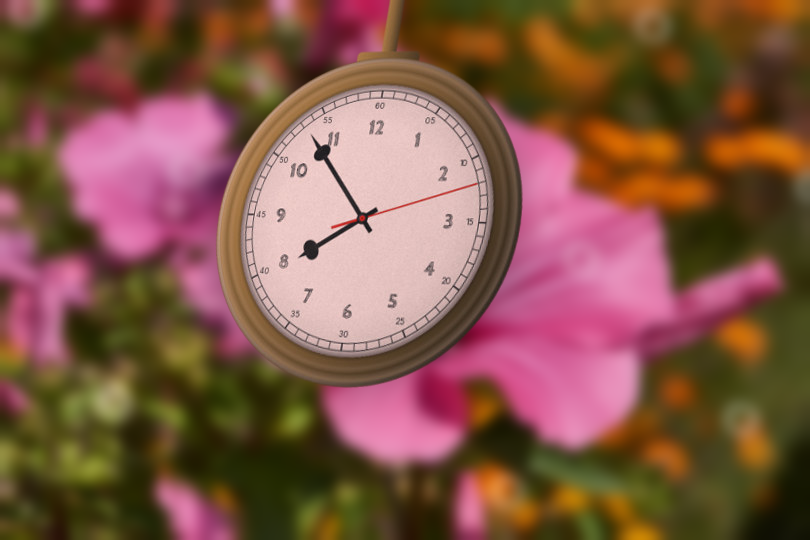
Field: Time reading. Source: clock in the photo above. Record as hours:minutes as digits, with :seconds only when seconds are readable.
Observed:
7:53:12
